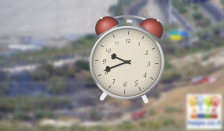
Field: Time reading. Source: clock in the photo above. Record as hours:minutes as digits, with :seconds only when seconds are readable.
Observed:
9:41
